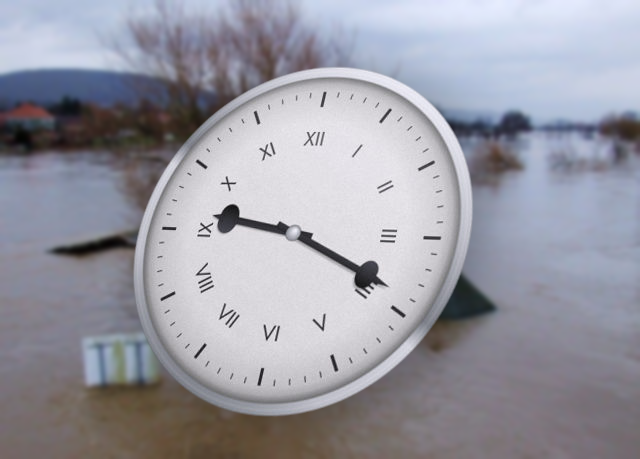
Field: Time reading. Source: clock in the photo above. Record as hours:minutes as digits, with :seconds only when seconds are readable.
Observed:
9:19
